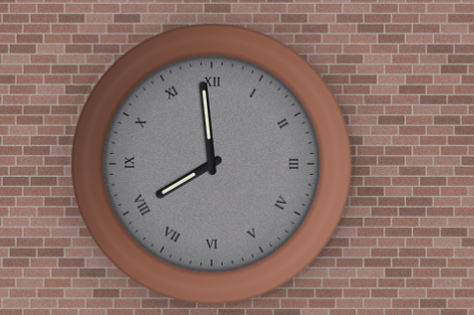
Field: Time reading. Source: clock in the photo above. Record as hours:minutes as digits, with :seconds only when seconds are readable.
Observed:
7:59
